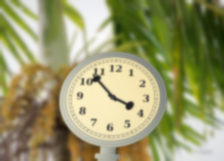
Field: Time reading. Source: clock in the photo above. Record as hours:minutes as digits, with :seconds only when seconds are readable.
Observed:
3:53
